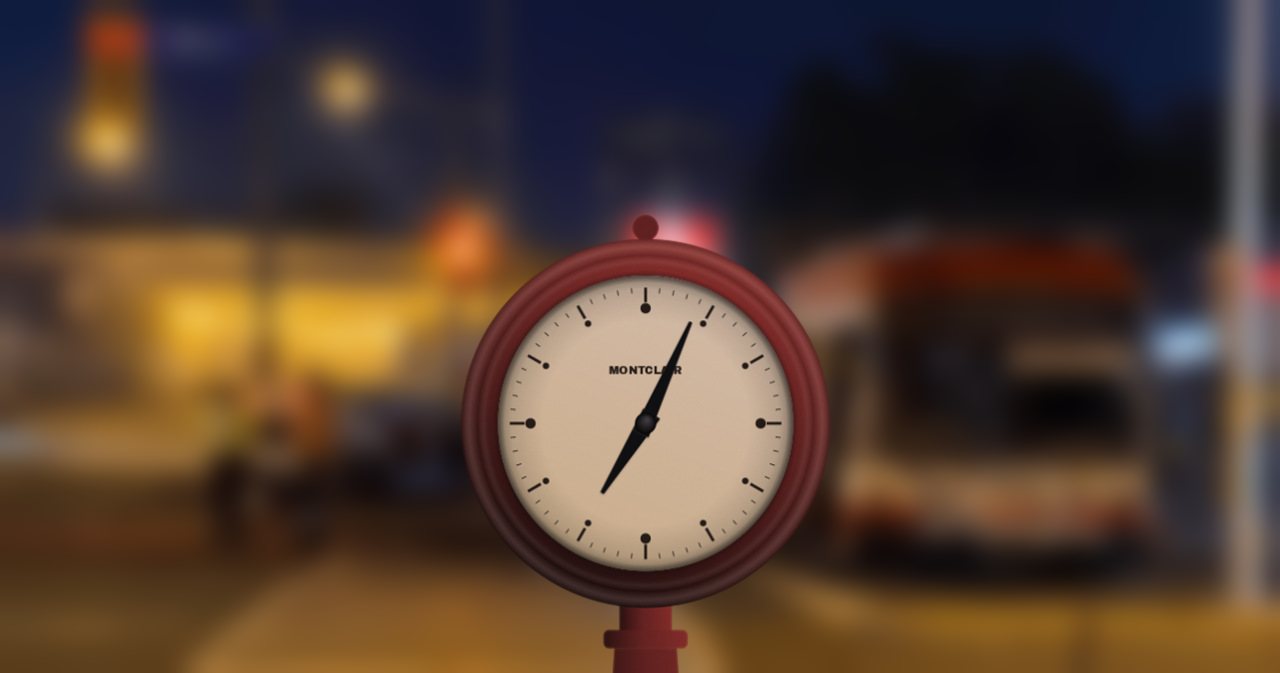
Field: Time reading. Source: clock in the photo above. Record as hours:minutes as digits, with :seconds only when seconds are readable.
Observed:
7:04
